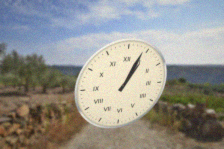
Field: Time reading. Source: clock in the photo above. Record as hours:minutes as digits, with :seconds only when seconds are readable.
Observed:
1:04
